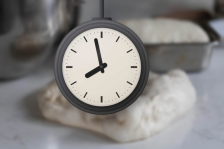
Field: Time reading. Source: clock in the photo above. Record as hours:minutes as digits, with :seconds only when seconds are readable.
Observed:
7:58
